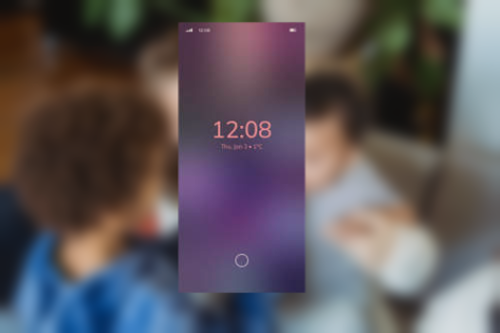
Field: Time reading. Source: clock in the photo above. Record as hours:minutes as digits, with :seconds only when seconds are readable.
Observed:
12:08
